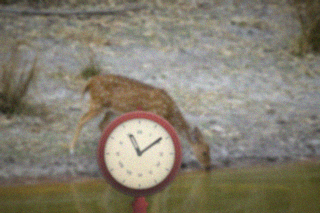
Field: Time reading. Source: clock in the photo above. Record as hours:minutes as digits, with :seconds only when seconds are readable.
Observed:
11:09
